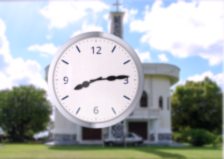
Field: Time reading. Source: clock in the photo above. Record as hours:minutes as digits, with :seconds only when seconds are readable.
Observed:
8:14
